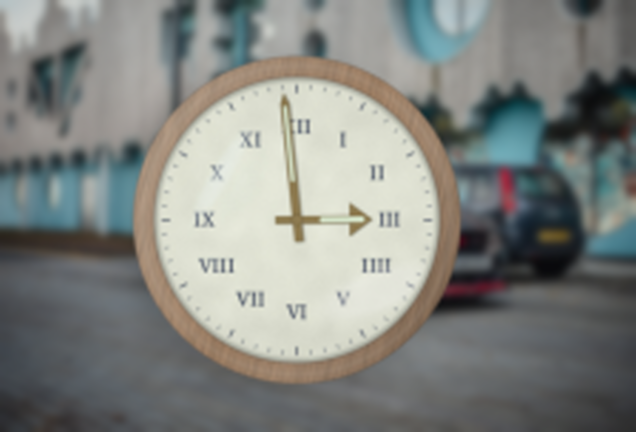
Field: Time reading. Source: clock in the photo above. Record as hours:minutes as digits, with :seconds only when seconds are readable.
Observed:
2:59
